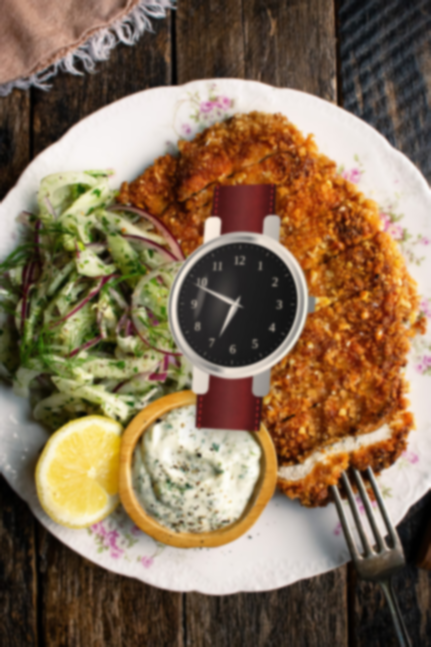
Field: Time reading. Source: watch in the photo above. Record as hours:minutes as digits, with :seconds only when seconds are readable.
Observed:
6:49
